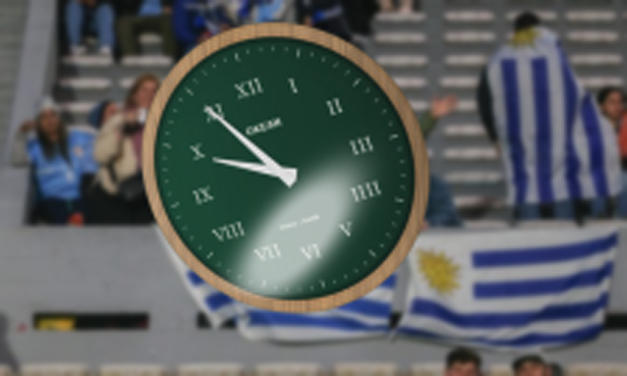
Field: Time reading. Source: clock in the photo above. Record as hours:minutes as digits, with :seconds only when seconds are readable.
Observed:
9:55
